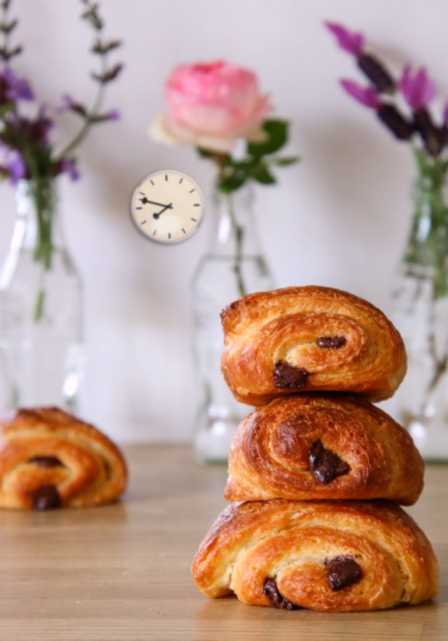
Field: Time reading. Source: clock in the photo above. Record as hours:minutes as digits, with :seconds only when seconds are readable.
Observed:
7:48
